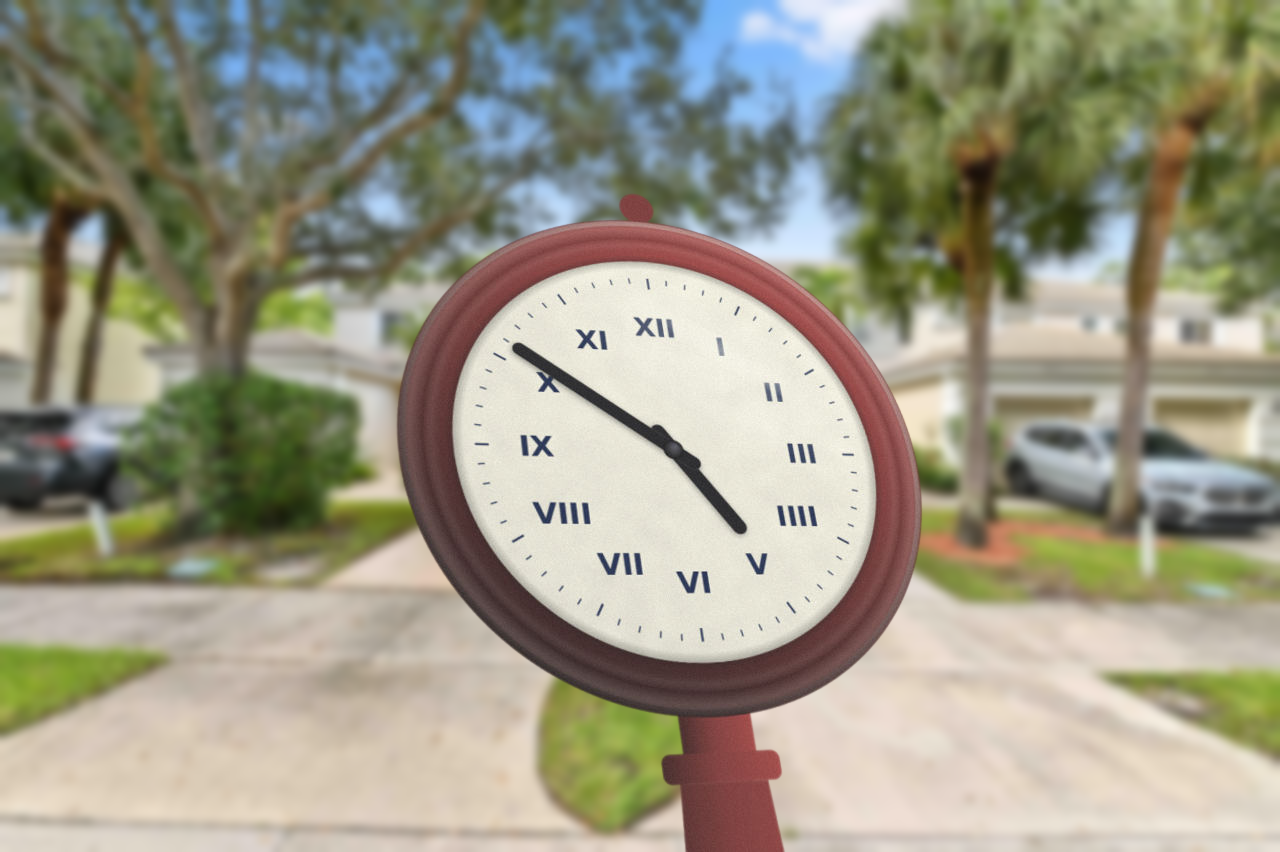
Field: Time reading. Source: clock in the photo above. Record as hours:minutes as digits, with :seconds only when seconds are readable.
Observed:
4:51
